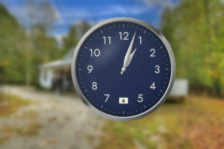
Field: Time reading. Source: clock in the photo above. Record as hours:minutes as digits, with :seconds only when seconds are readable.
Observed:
1:03
